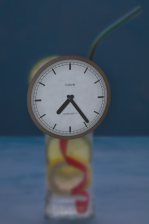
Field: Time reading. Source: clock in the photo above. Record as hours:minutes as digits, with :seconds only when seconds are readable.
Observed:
7:24
